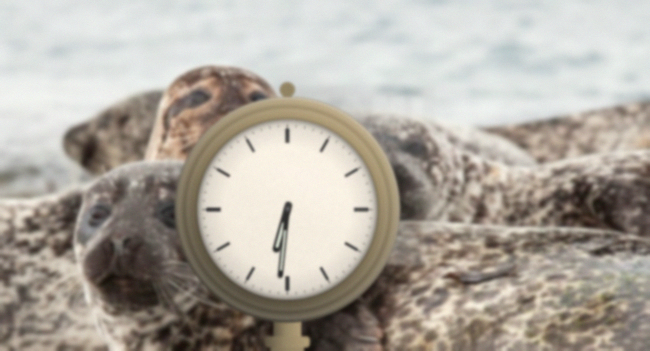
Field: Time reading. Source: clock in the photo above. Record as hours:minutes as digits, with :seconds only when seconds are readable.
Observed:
6:31
